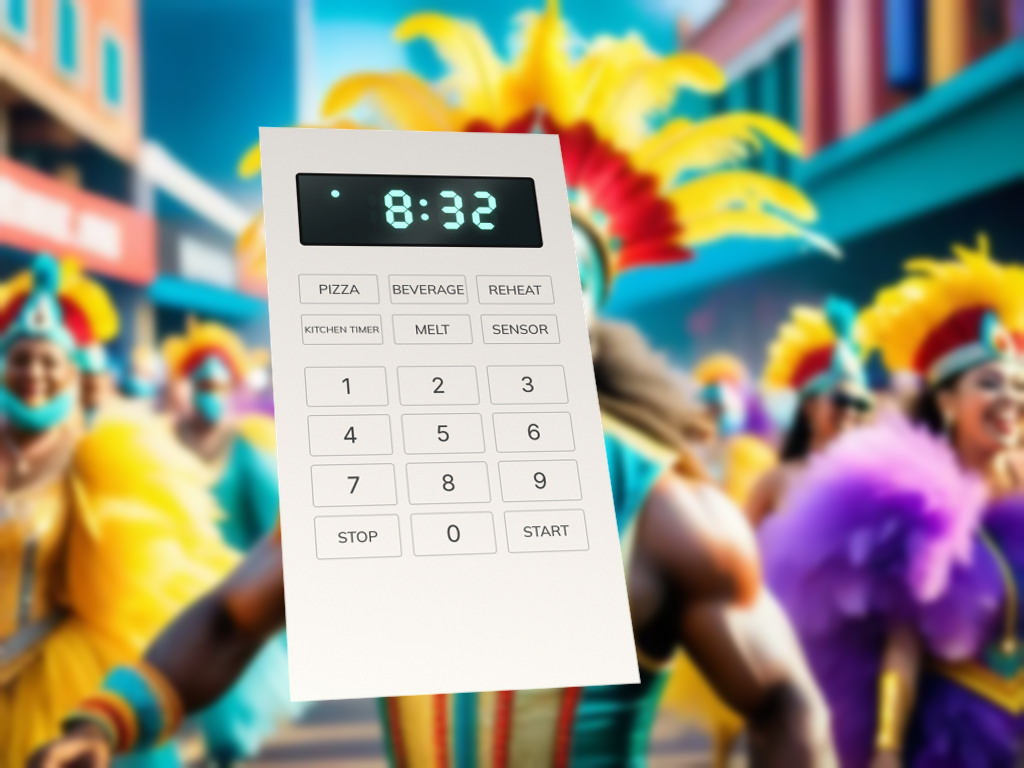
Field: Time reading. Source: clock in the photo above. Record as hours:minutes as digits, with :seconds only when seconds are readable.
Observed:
8:32
